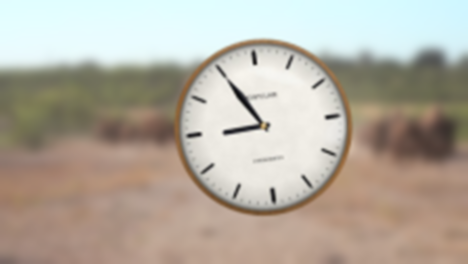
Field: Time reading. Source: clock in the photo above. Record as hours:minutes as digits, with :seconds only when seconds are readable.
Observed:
8:55
